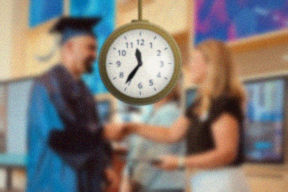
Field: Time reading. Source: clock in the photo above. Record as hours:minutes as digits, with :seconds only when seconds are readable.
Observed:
11:36
